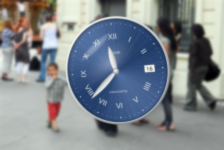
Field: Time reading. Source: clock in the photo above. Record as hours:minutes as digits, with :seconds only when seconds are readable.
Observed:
11:38
